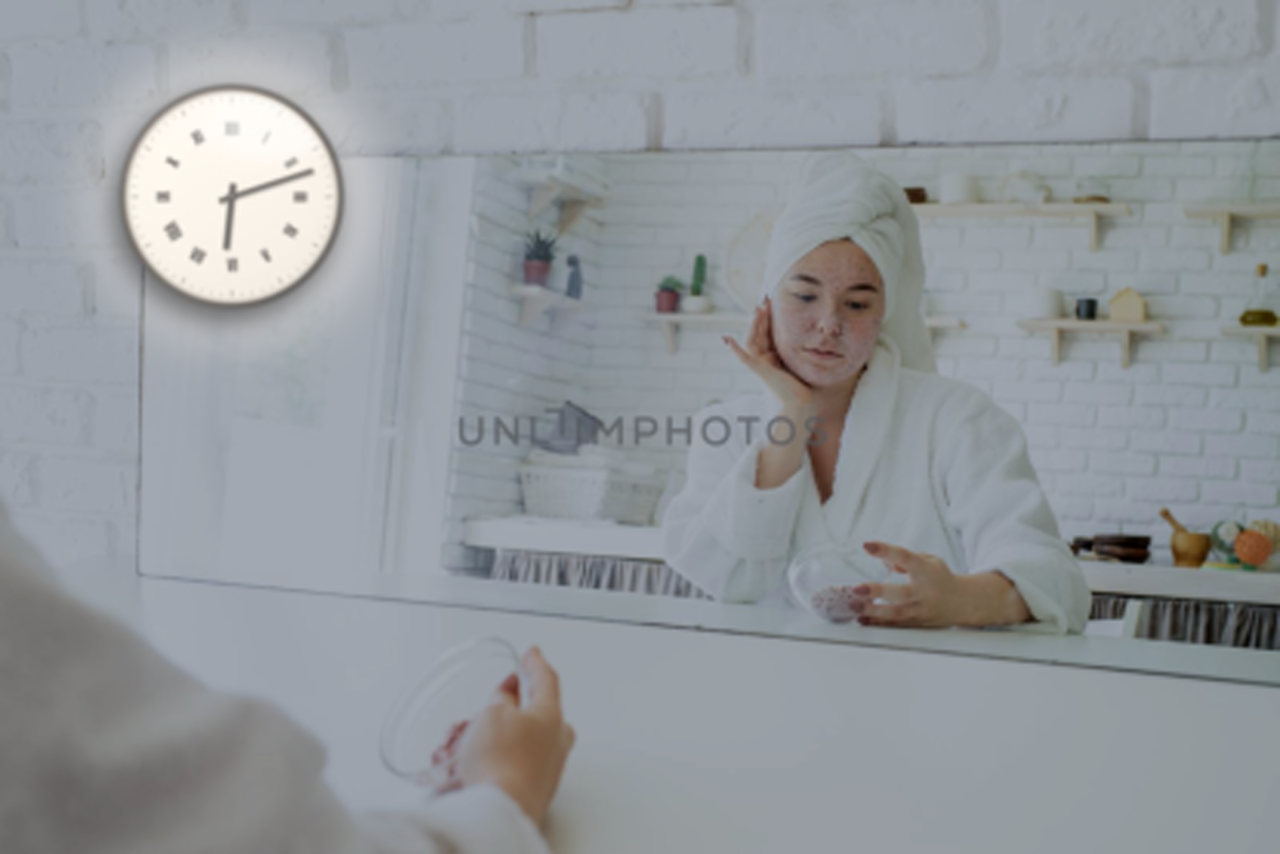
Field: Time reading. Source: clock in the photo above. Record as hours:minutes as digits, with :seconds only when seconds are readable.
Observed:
6:12
